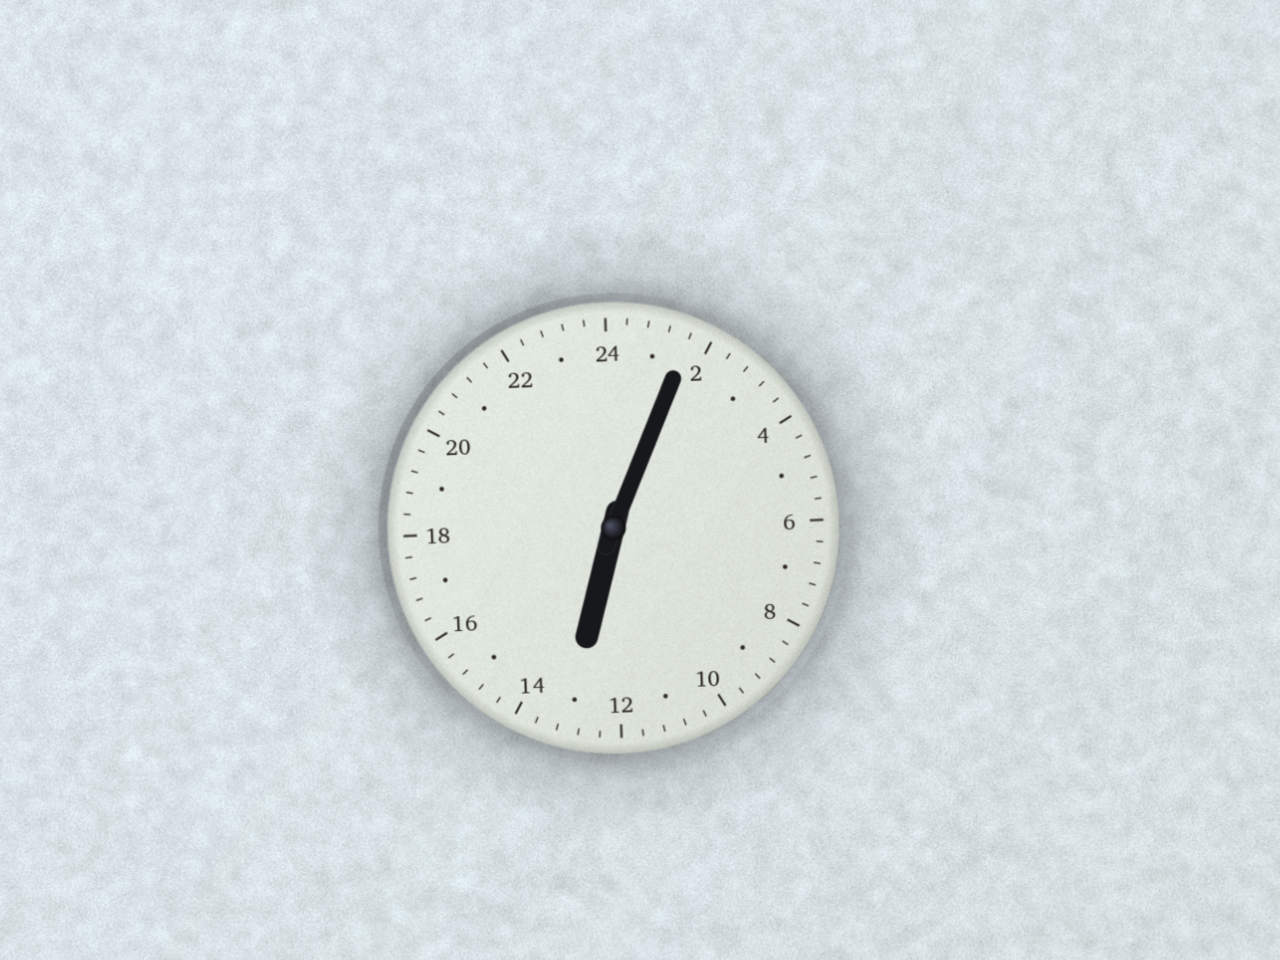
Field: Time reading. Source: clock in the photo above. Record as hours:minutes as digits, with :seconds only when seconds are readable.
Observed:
13:04
